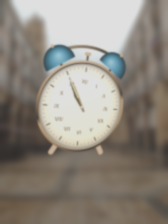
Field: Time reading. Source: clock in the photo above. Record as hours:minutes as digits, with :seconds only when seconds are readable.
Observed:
10:55
